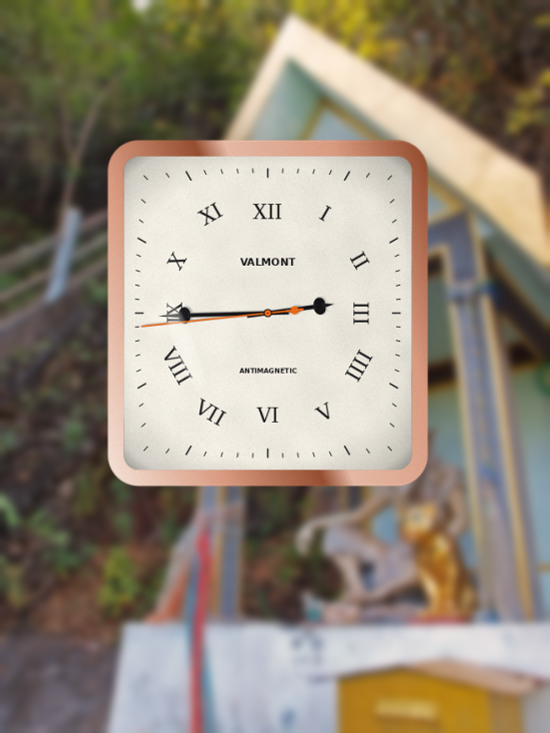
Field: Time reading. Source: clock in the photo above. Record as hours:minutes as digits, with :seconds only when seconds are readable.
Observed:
2:44:44
